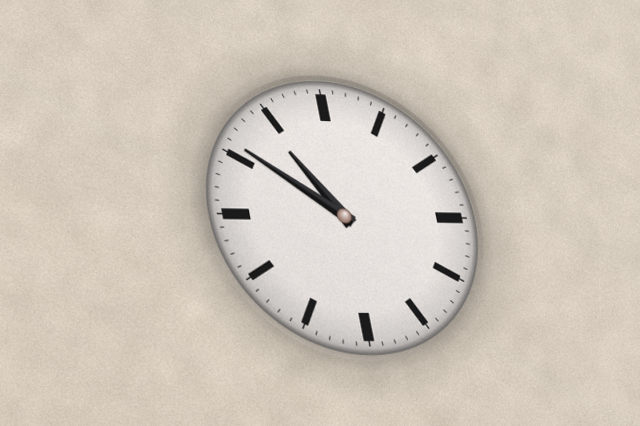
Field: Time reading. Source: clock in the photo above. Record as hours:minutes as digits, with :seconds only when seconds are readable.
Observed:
10:51
